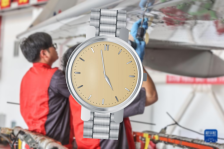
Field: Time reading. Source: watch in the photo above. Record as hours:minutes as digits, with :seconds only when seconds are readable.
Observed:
4:58
